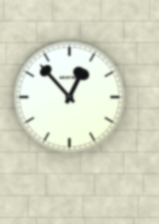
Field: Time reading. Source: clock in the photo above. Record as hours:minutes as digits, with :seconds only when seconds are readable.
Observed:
12:53
